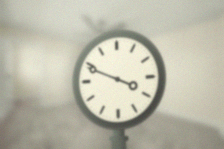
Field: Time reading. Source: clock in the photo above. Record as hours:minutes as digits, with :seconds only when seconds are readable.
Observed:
3:49
